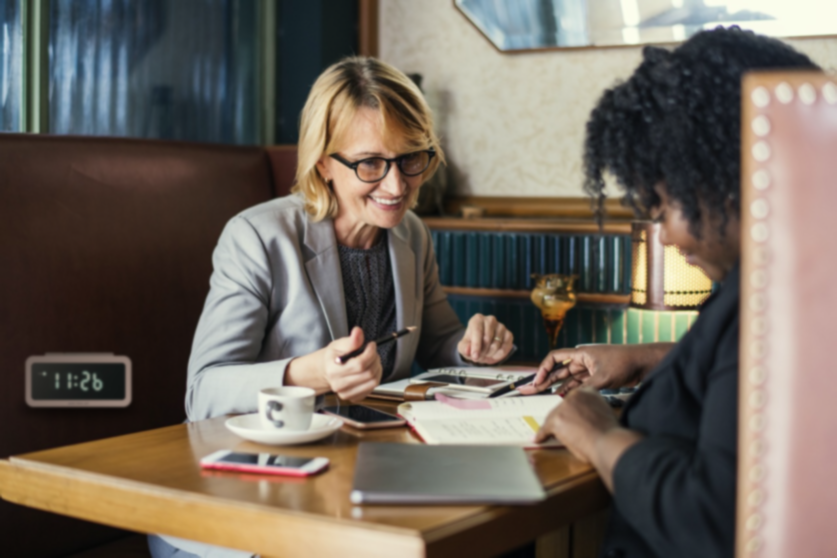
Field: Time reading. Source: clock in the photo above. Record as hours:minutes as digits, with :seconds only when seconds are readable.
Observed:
11:26
